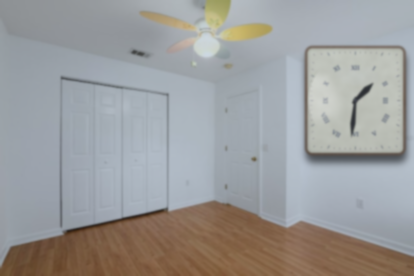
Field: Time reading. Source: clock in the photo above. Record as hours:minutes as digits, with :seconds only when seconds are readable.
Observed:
1:31
